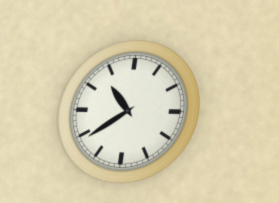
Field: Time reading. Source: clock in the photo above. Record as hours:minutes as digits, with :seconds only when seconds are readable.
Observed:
10:39
